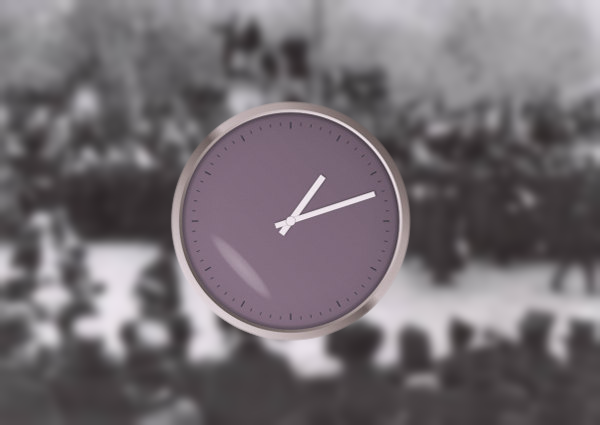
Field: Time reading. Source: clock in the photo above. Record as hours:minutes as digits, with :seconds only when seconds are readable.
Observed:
1:12
